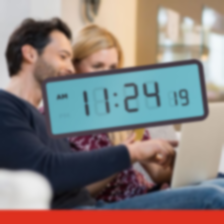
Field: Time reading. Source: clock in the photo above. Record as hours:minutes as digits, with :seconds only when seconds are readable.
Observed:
11:24:19
